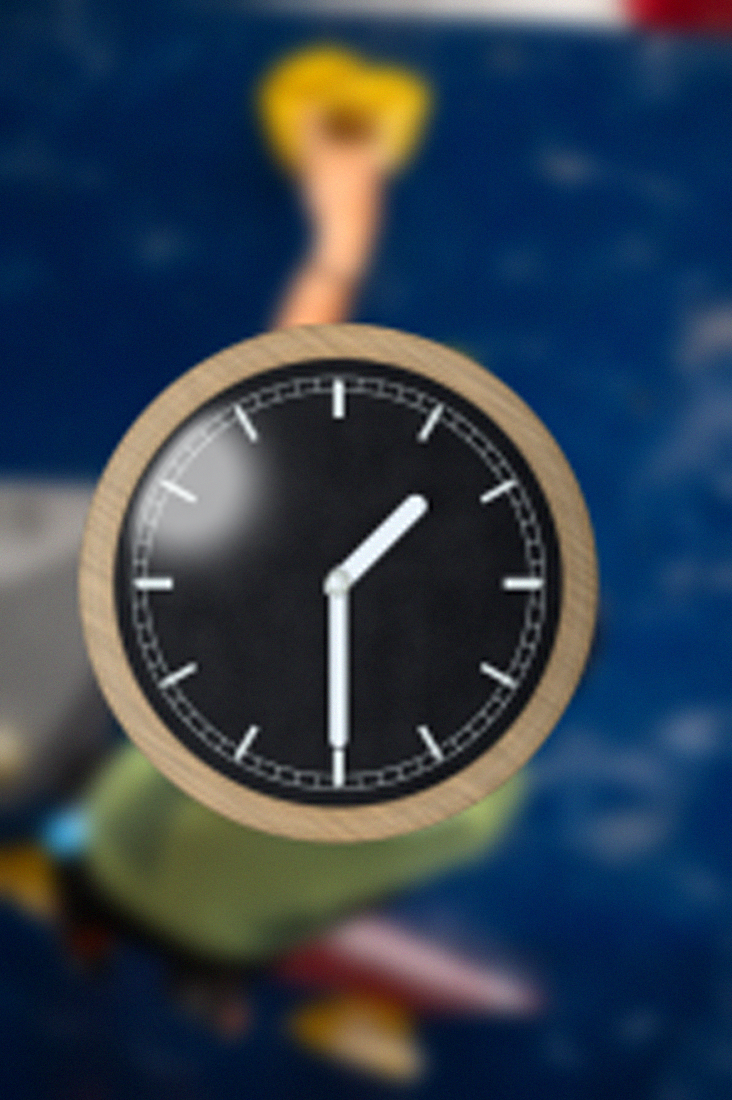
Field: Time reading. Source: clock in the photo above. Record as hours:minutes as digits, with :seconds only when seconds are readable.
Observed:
1:30
